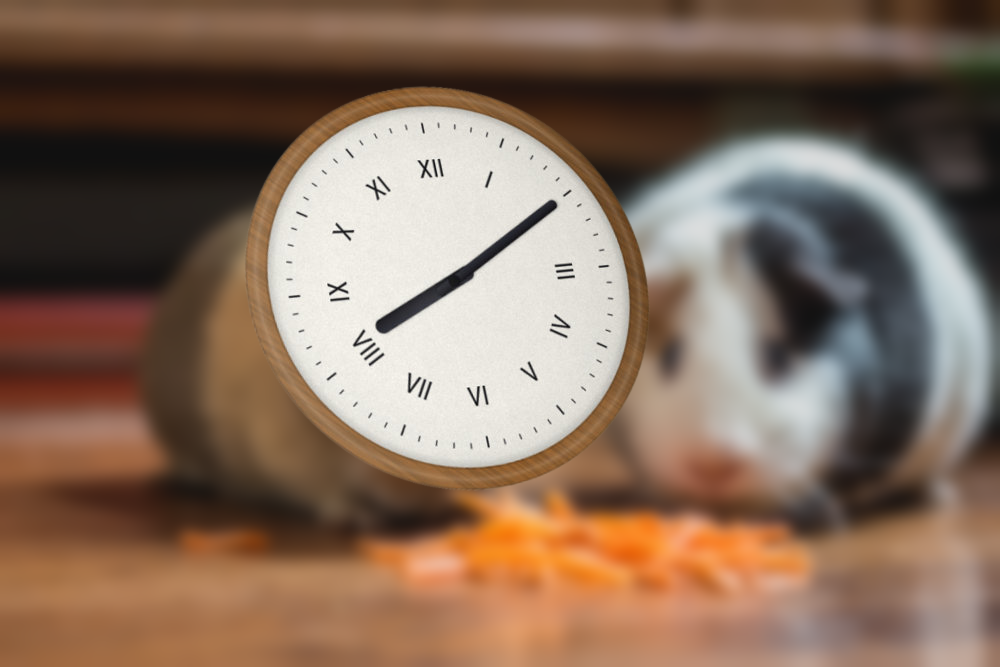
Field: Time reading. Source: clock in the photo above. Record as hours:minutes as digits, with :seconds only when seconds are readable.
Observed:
8:10
